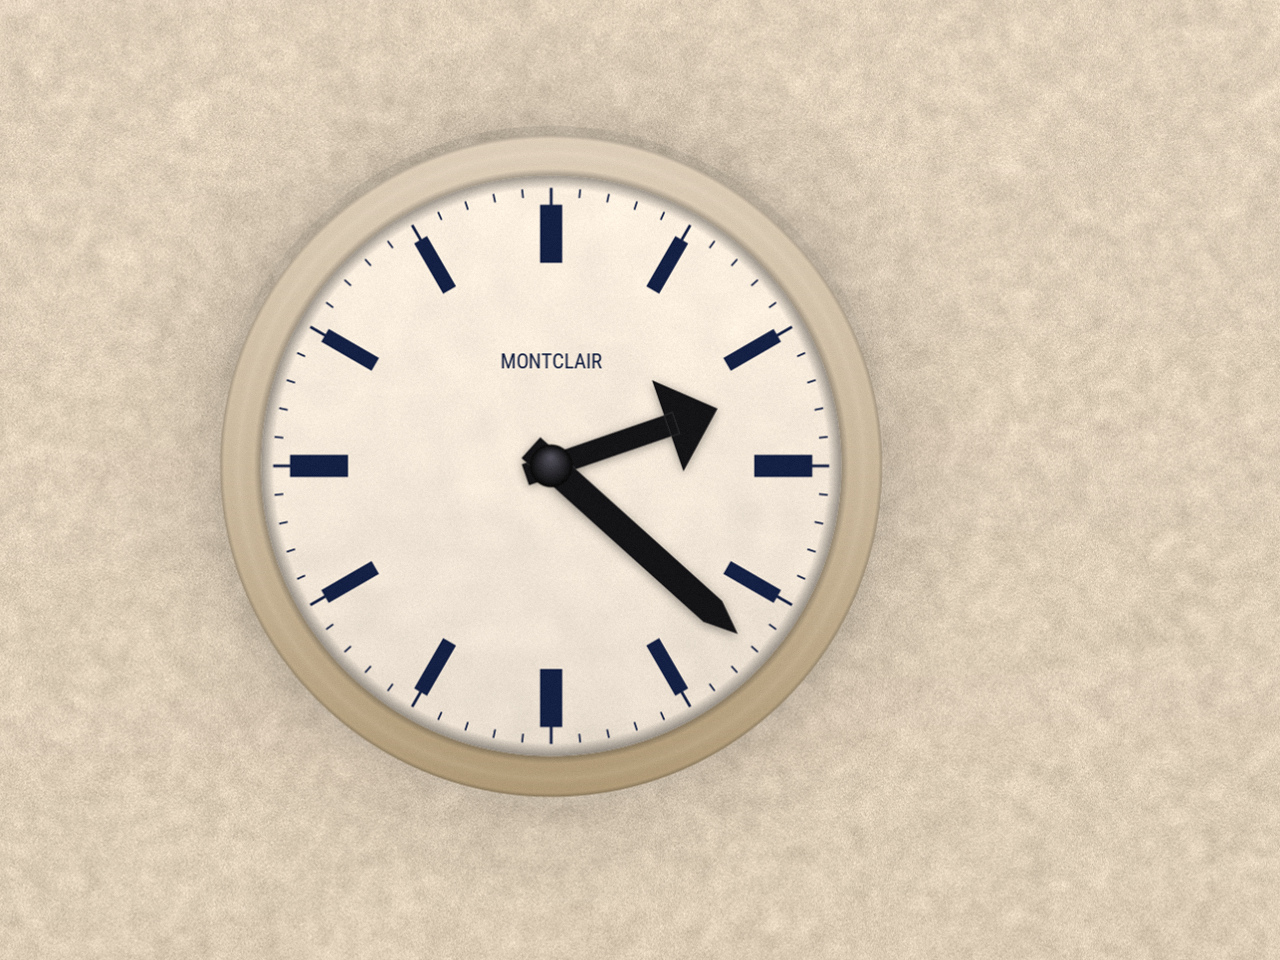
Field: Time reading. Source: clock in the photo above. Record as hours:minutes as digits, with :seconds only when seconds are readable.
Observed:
2:22
